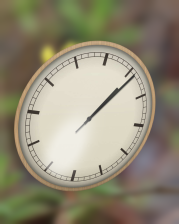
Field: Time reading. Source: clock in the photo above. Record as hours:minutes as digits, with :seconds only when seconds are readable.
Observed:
1:06:06
